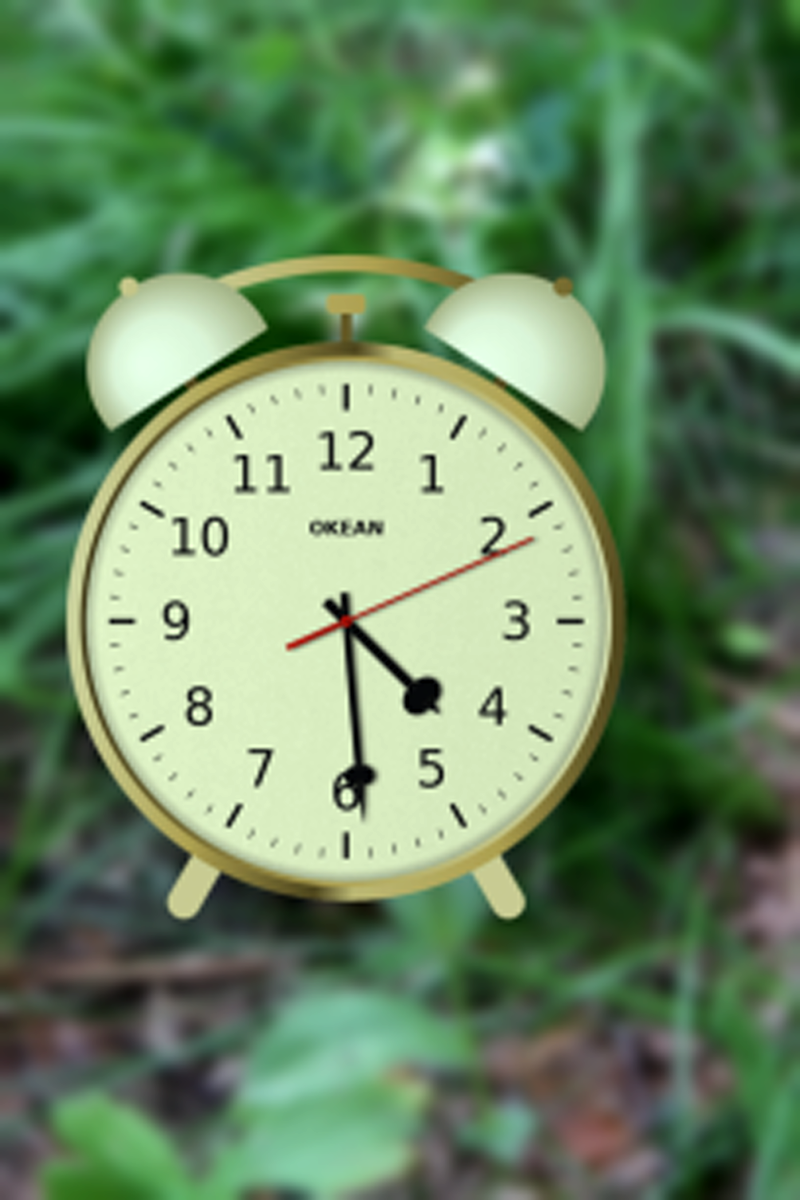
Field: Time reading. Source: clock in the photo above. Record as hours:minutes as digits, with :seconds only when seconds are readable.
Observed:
4:29:11
